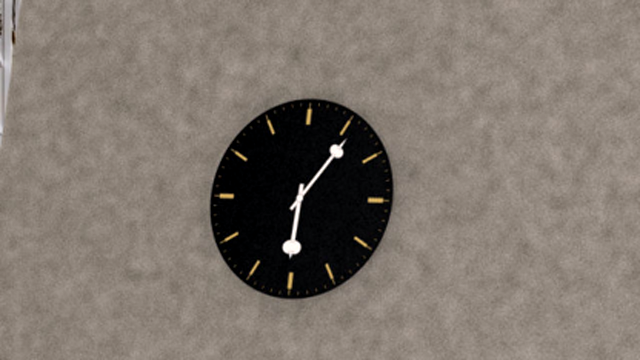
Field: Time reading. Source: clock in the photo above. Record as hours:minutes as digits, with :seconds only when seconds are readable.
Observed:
6:06
